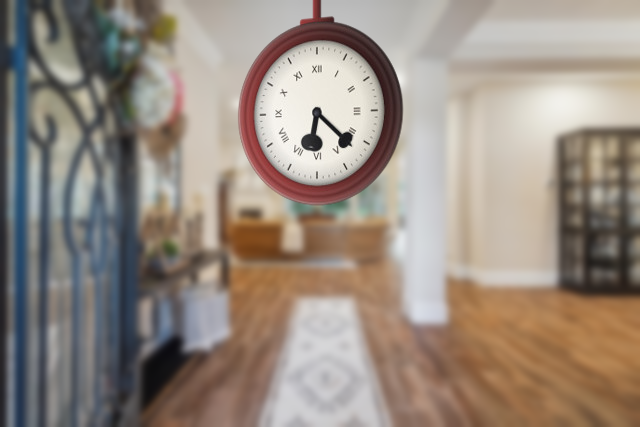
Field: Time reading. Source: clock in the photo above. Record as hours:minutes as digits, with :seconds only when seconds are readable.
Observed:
6:22
